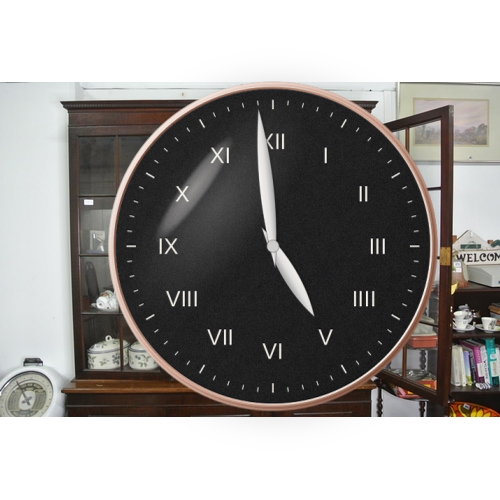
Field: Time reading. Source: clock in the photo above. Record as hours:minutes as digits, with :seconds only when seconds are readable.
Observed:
4:59
